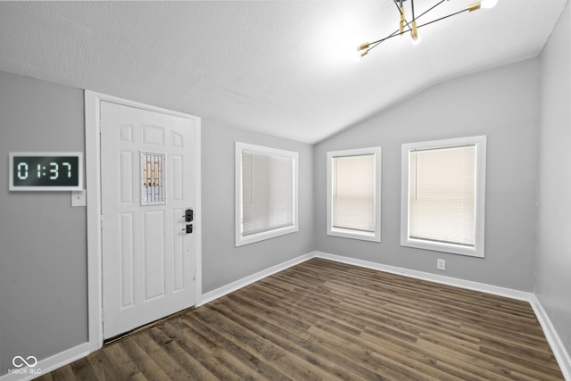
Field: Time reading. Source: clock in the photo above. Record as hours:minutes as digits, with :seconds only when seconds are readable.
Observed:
1:37
